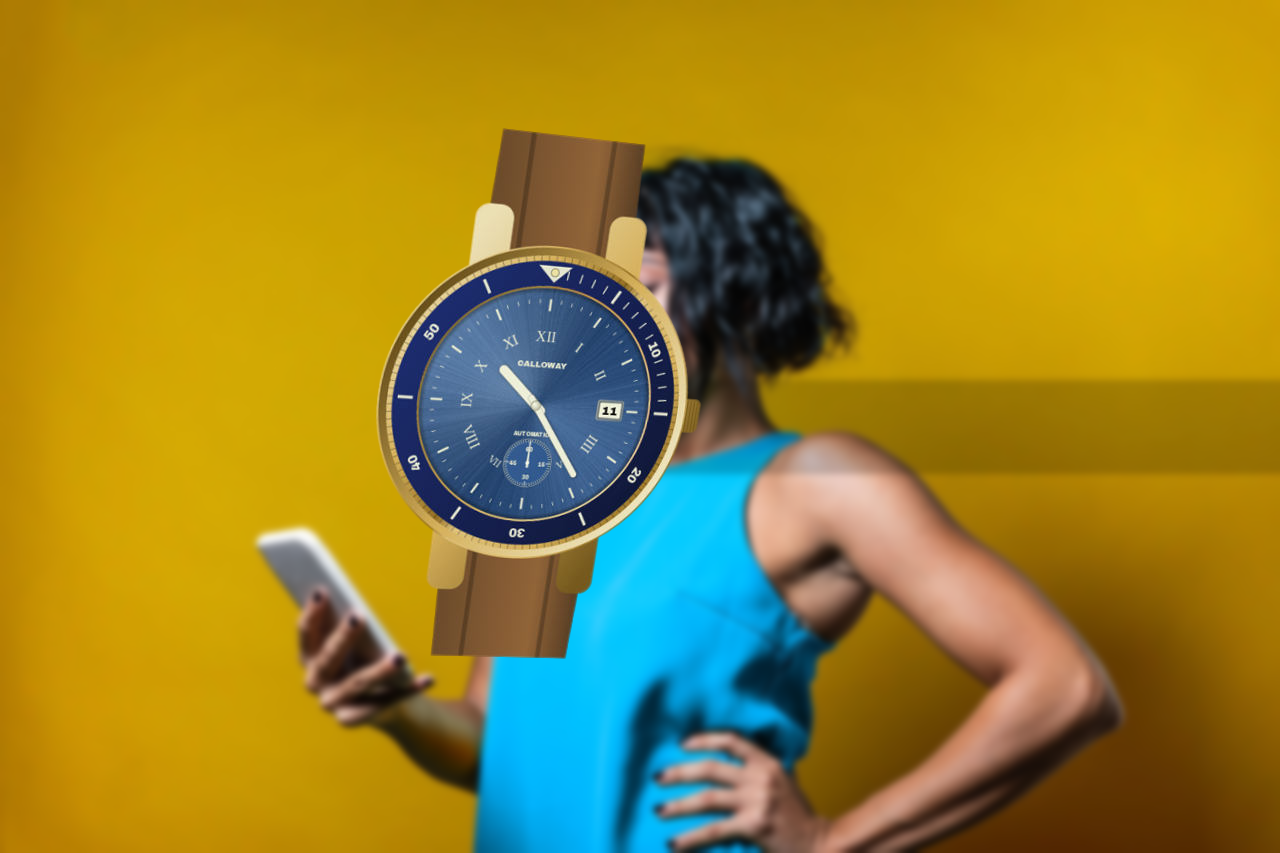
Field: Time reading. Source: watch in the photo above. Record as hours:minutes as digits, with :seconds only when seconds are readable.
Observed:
10:24
